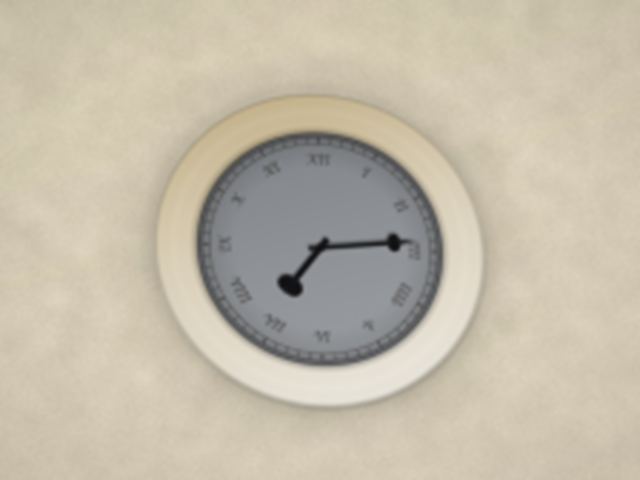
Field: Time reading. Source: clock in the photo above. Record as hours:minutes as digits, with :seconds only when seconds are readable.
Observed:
7:14
